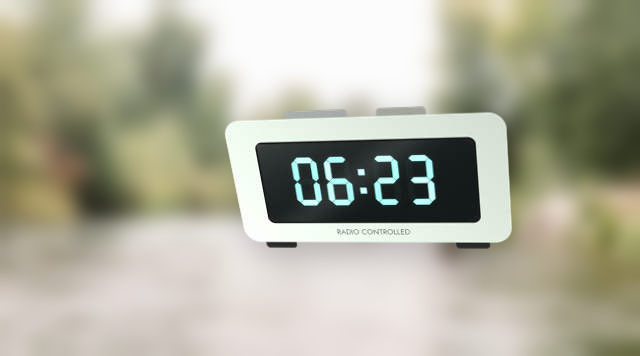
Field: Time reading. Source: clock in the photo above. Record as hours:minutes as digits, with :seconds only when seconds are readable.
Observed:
6:23
